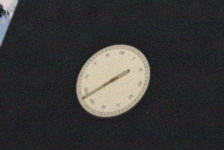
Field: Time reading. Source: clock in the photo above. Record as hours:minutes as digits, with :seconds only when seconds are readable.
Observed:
1:38
